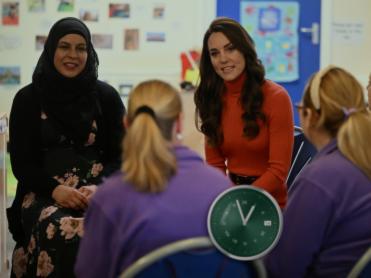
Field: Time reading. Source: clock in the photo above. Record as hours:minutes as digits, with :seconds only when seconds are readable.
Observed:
12:57
